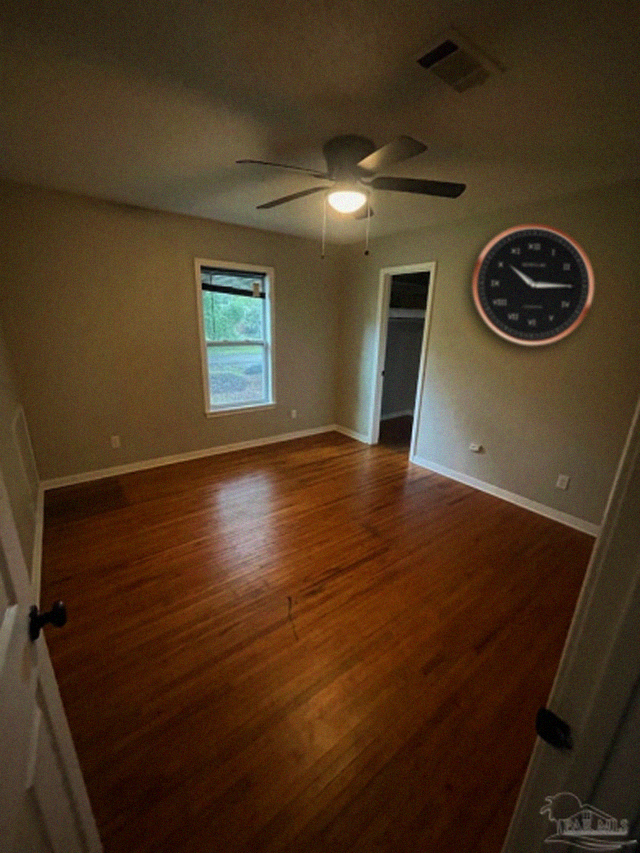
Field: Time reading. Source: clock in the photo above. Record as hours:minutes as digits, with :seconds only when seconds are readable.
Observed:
10:15
